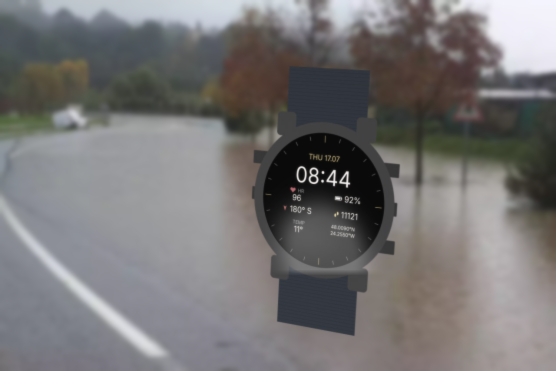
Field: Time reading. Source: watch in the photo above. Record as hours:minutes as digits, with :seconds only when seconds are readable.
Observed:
8:44
